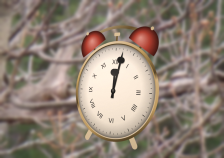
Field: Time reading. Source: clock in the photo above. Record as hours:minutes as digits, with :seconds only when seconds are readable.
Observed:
12:02
